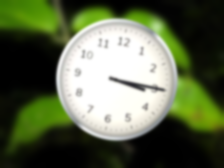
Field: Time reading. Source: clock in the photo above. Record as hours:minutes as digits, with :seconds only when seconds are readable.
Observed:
3:15
